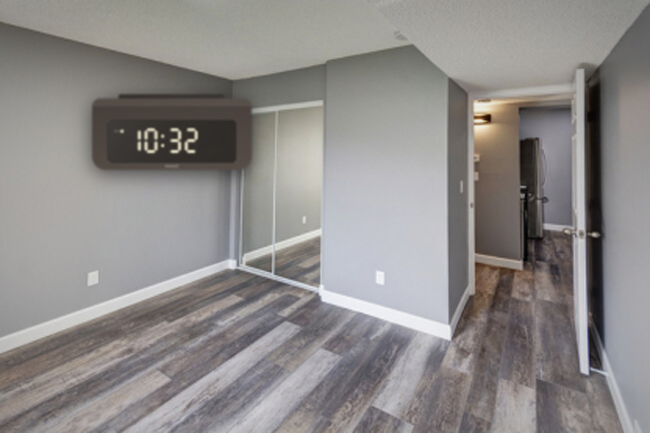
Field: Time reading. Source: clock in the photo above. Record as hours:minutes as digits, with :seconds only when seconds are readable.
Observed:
10:32
